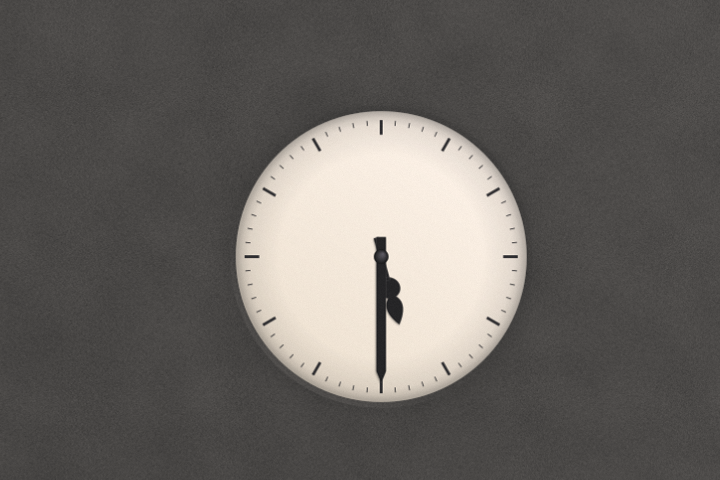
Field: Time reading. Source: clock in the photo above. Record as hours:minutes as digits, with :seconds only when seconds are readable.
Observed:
5:30
